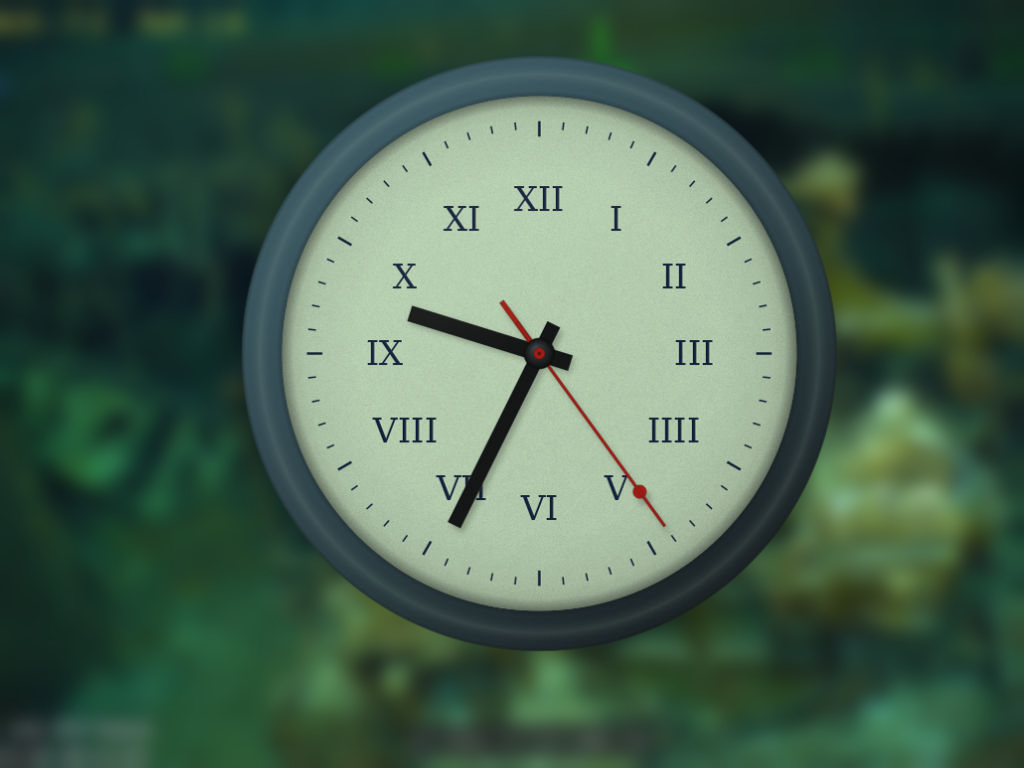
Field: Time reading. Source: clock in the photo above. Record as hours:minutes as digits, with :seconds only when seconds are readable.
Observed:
9:34:24
